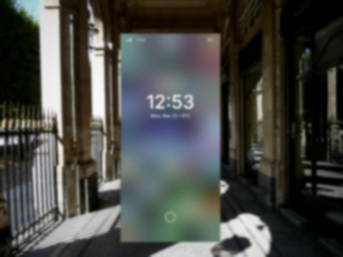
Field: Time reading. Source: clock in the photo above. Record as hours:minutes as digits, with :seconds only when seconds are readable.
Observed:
12:53
